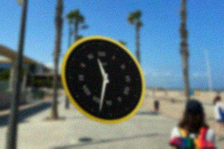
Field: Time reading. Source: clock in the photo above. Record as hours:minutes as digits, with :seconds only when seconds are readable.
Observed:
11:33
